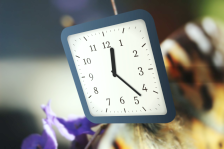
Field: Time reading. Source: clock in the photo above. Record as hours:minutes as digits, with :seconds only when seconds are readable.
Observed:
12:23
